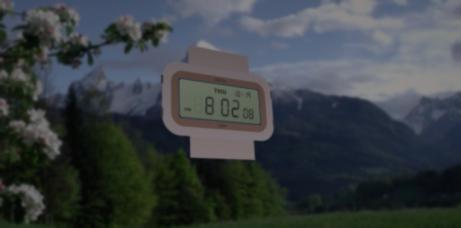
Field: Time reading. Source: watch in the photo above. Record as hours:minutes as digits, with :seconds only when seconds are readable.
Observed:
8:02:08
